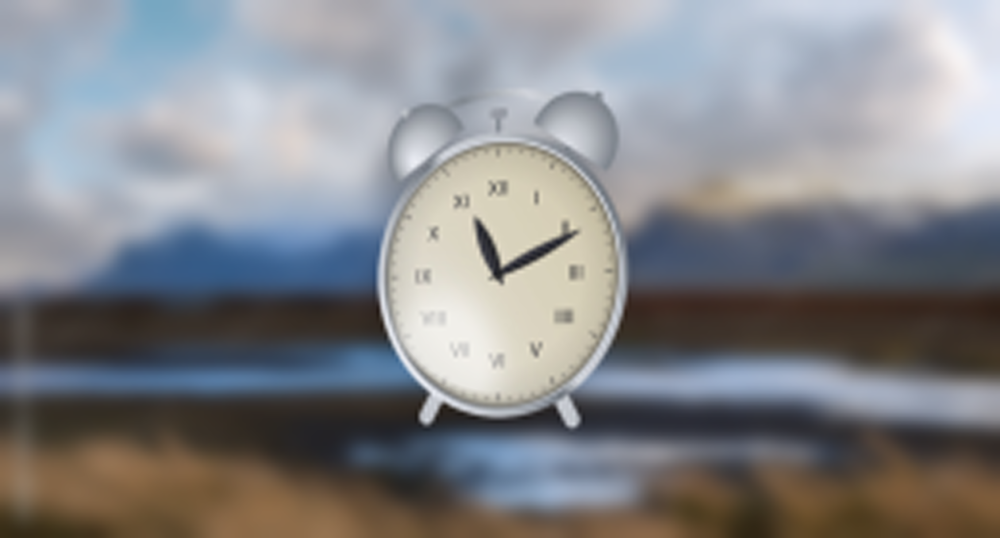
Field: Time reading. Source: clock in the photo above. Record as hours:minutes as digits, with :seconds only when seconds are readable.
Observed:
11:11
